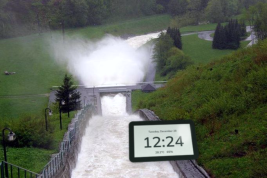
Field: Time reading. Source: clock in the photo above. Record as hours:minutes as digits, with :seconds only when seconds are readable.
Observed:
12:24
